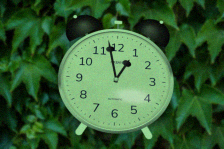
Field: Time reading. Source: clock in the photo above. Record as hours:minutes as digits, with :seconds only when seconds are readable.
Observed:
12:58
